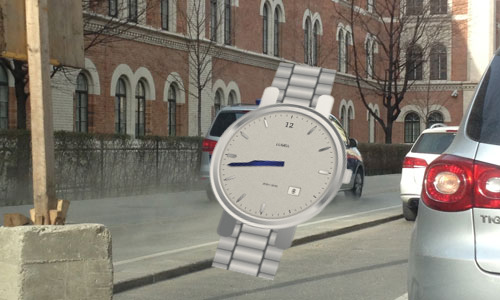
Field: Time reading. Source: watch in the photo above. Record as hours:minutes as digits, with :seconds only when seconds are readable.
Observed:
8:43
